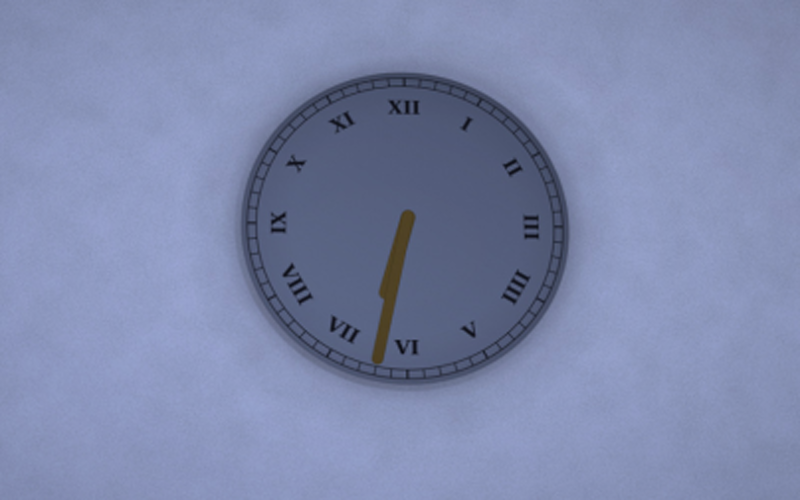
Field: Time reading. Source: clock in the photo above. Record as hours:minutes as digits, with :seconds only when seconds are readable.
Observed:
6:32
